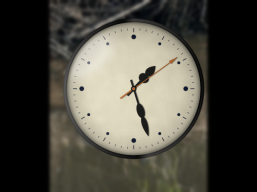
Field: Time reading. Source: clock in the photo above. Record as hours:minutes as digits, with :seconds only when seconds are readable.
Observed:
1:27:09
